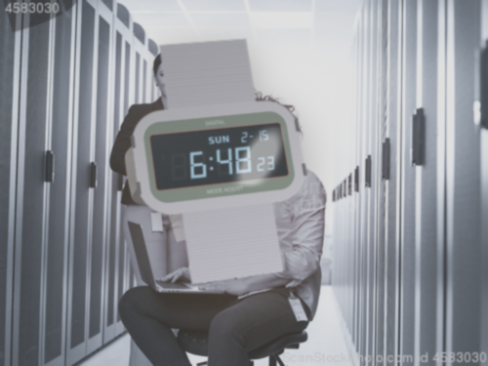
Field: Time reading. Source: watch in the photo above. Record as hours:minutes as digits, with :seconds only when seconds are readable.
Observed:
6:48:23
